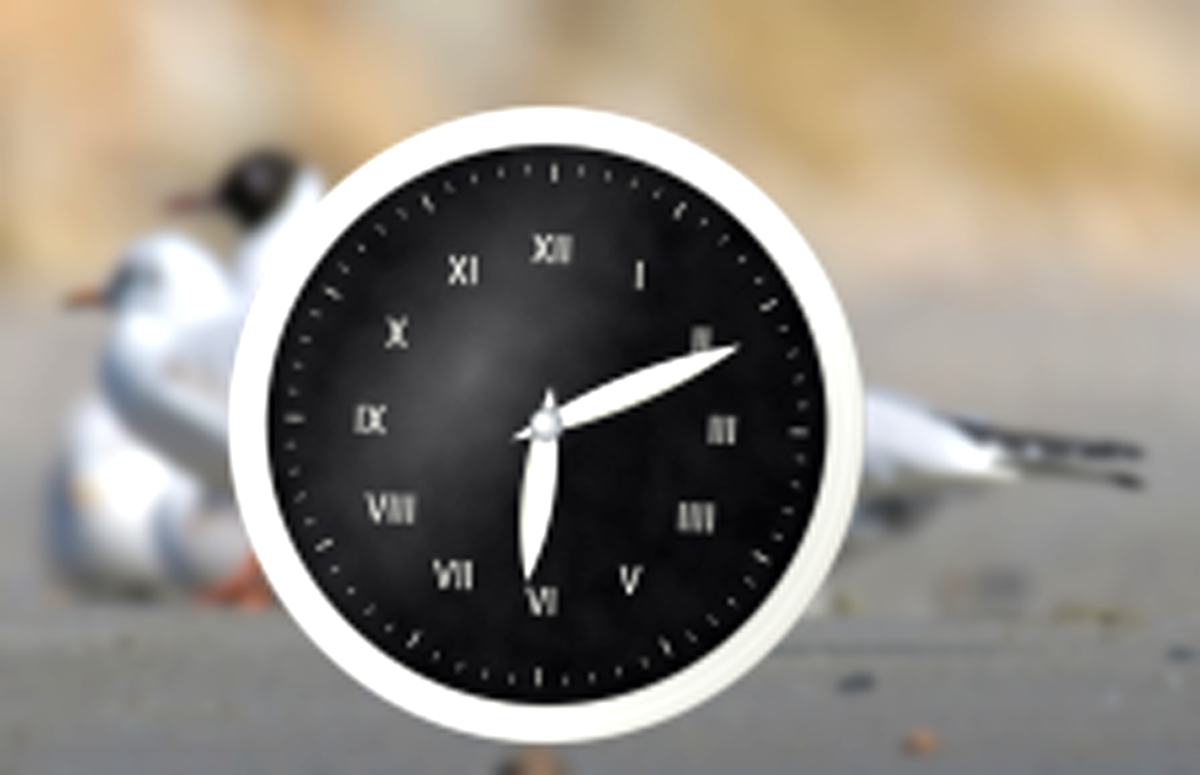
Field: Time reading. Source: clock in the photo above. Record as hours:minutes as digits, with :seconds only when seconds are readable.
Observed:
6:11
